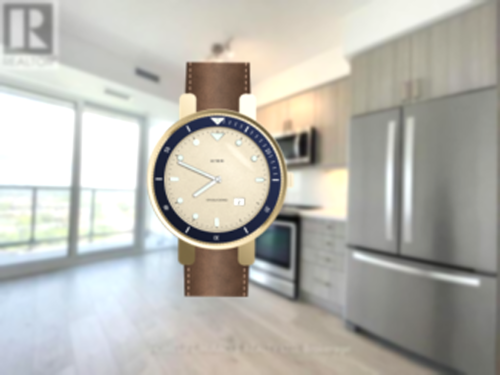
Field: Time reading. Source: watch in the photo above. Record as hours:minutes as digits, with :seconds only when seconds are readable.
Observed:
7:49
